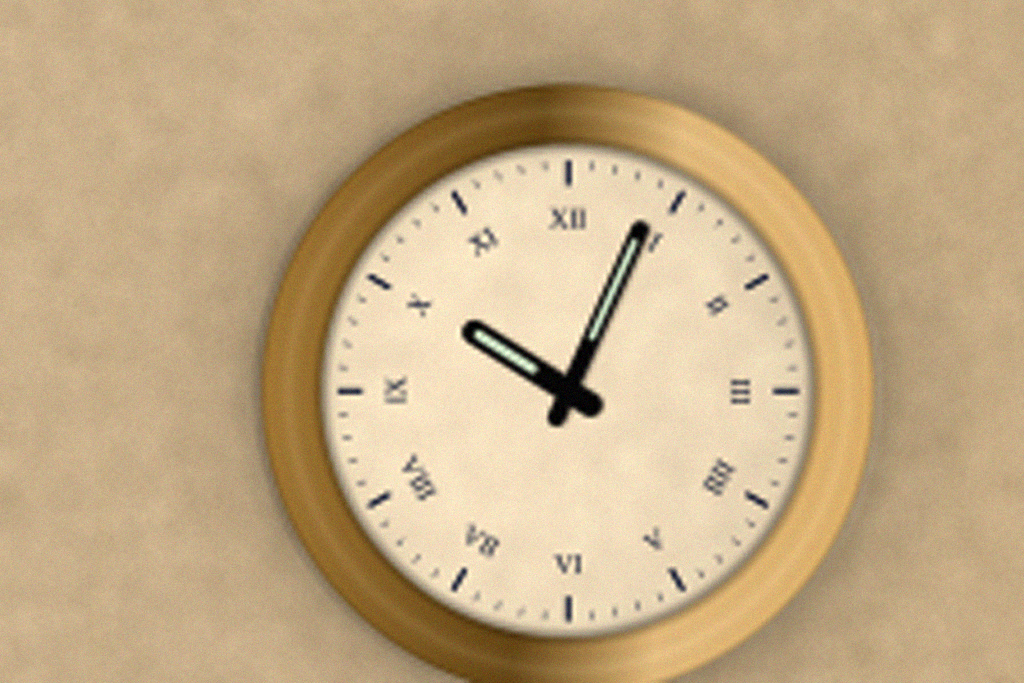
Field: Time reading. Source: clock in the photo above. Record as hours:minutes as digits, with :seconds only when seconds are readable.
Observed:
10:04
